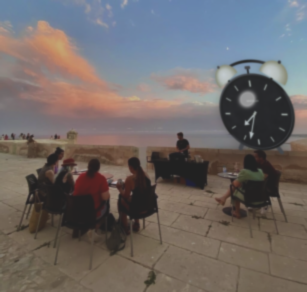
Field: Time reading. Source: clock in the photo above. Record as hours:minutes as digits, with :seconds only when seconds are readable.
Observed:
7:33
